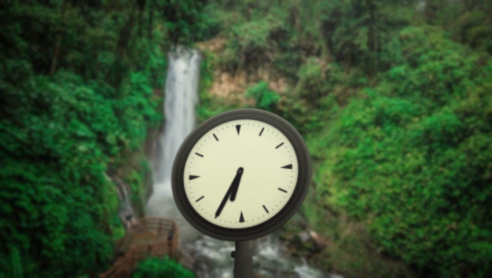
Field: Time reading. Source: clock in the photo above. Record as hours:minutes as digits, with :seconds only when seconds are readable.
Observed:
6:35
